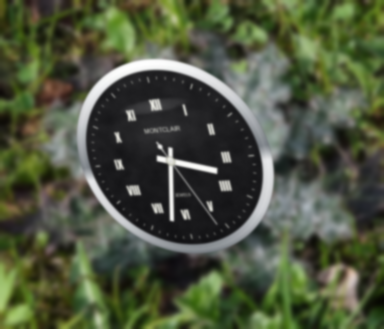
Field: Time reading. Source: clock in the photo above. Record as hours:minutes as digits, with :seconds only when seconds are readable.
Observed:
3:32:26
